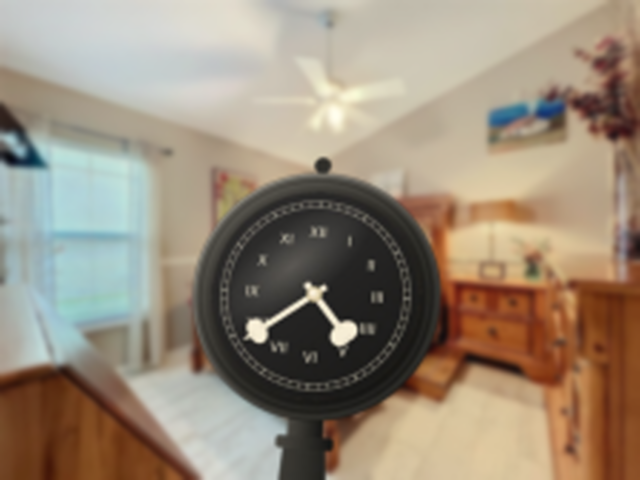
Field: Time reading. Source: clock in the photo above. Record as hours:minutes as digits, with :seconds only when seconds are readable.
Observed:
4:39
